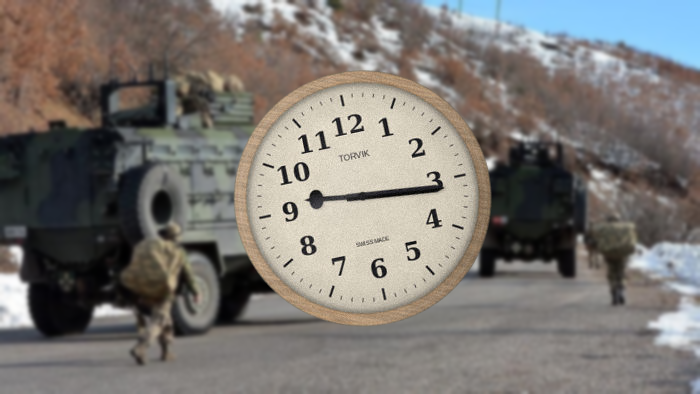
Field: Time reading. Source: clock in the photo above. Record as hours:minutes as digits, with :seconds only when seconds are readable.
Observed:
9:16
